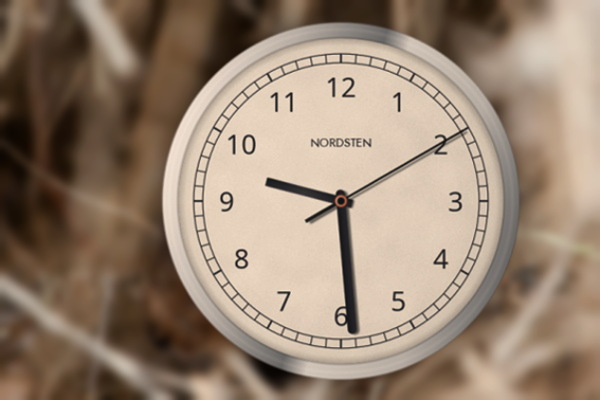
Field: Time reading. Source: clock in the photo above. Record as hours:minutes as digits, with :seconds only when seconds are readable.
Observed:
9:29:10
